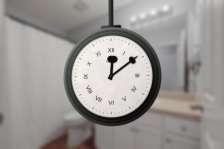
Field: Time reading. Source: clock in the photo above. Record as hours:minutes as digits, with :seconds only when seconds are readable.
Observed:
12:09
